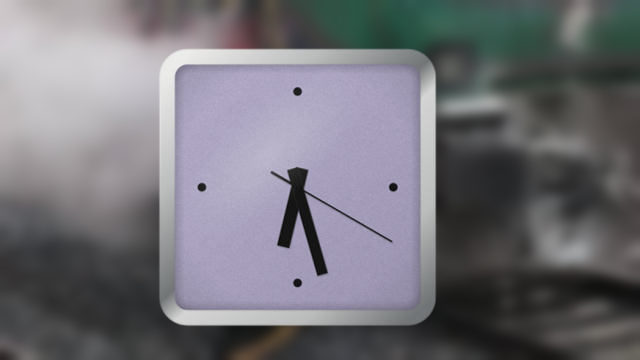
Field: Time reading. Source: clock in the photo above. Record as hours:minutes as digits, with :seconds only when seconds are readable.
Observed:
6:27:20
